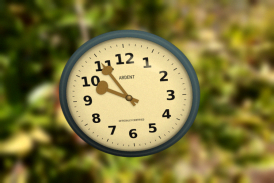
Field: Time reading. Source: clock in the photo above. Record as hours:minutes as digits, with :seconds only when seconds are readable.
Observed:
9:55
